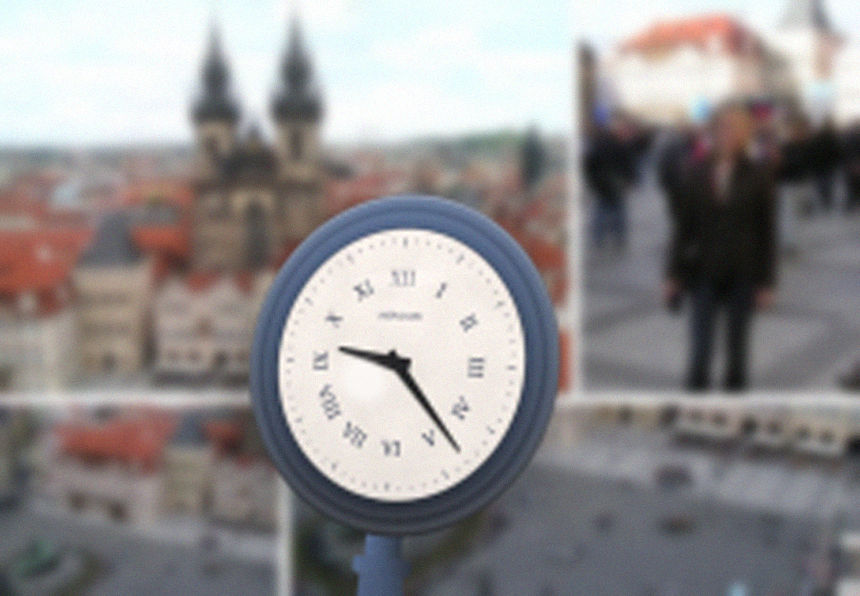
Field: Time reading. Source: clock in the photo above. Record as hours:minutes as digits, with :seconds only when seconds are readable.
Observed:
9:23
